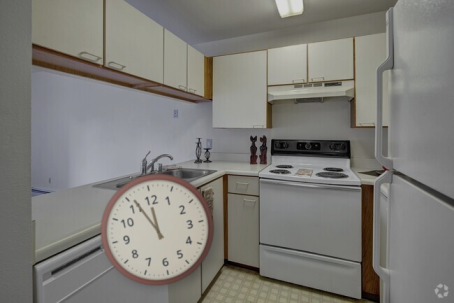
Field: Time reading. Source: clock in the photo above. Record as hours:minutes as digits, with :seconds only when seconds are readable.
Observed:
11:56
